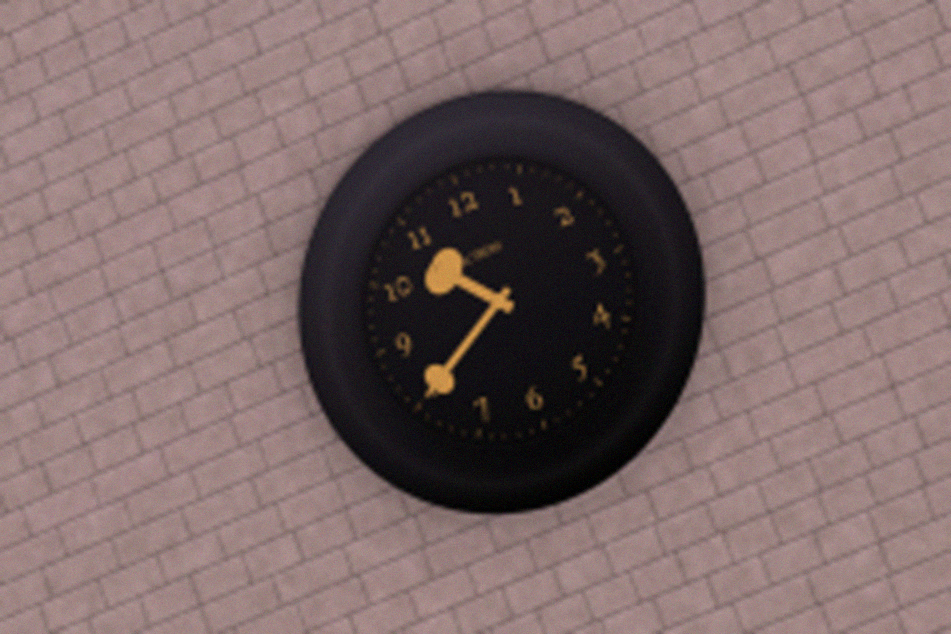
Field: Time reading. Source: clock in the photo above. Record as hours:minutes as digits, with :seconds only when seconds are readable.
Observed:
10:40
